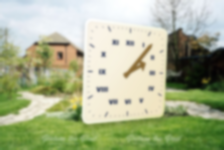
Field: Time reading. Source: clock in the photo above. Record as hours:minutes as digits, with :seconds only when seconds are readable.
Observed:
2:07
